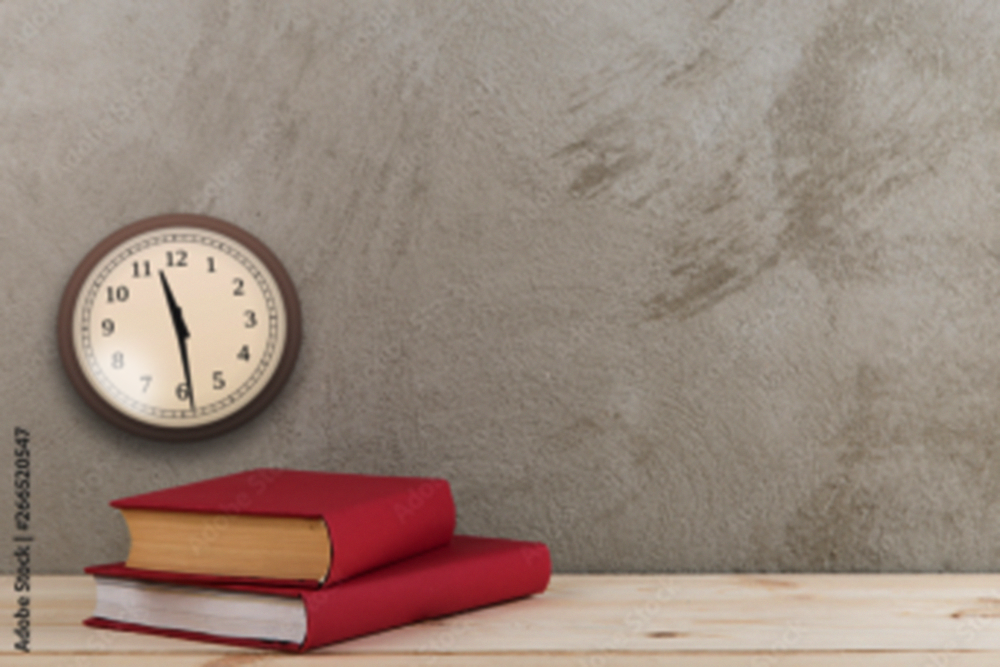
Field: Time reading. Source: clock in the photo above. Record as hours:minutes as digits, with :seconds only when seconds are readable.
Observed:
11:29
